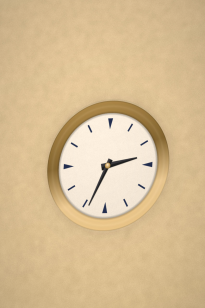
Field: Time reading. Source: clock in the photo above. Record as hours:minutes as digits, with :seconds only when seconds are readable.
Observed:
2:34
